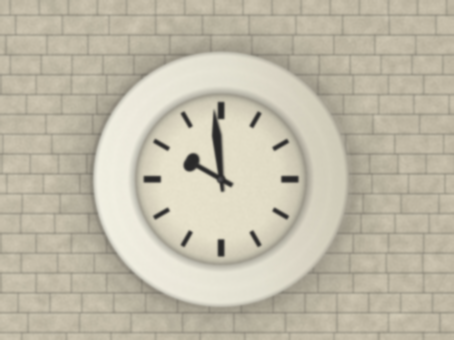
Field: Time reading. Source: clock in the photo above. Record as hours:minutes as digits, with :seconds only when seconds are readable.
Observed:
9:59
